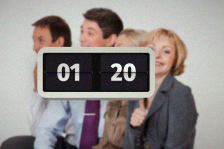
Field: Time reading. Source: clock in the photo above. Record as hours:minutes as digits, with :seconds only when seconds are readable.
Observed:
1:20
